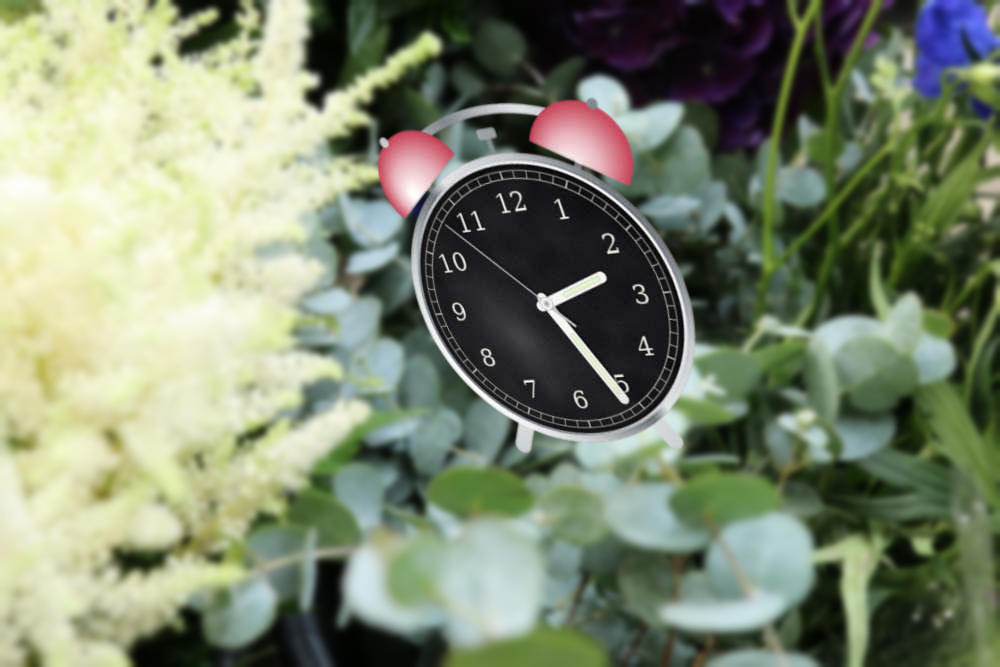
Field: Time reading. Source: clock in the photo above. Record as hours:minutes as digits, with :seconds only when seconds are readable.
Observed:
2:25:53
